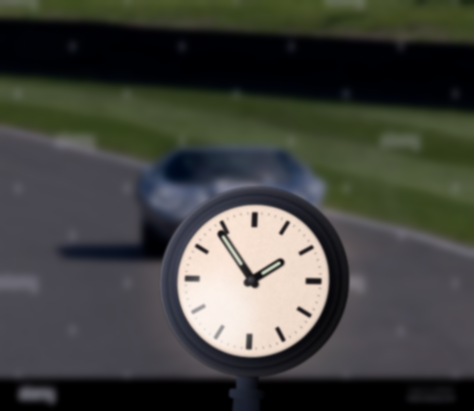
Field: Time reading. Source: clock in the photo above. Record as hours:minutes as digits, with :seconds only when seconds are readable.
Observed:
1:54
